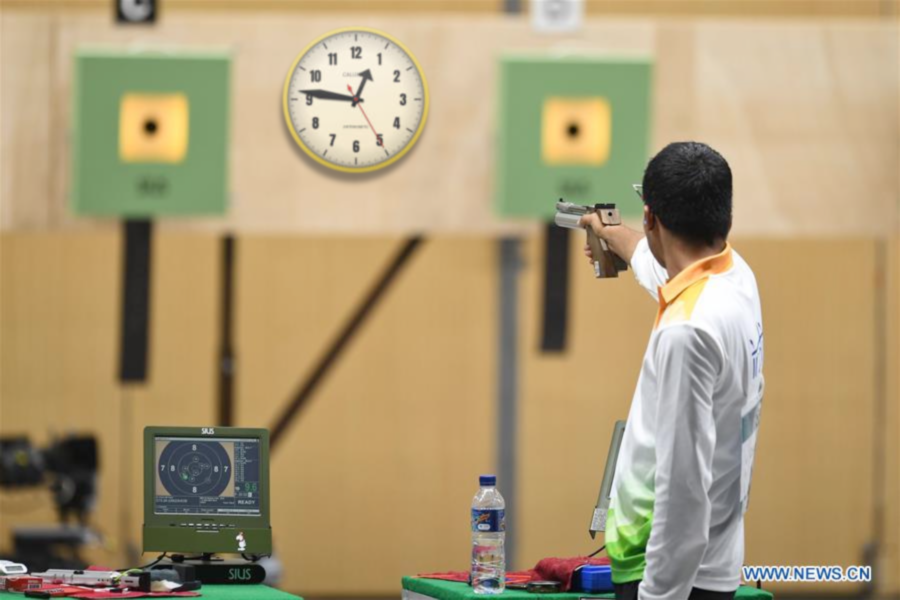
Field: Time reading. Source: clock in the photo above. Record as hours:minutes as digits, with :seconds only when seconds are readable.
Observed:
12:46:25
